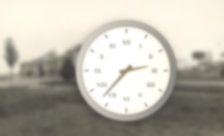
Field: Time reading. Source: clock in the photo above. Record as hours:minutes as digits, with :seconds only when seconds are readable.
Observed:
2:37
